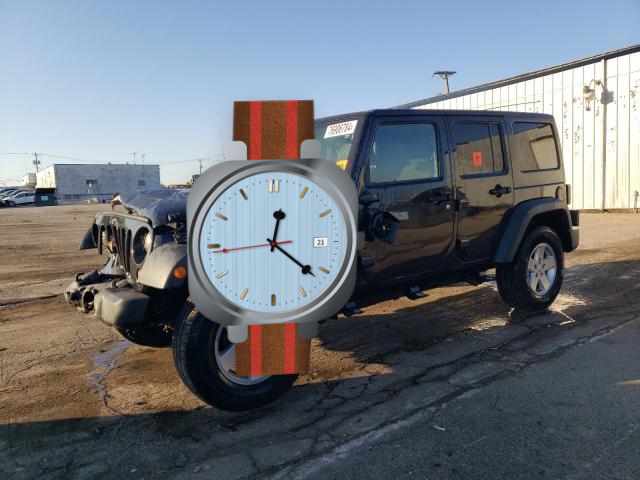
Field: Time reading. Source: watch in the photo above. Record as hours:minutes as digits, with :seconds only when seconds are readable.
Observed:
12:21:44
